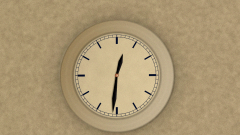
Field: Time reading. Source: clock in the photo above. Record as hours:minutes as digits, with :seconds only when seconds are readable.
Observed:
12:31
